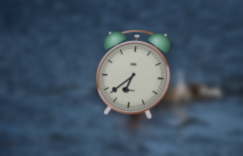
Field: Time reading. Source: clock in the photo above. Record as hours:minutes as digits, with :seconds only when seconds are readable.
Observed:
6:38
